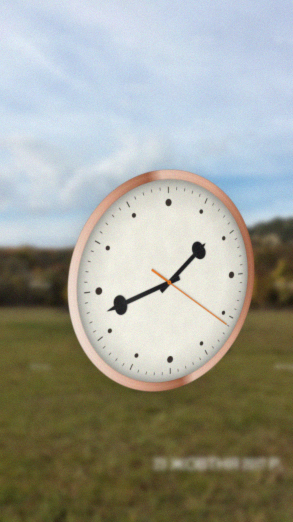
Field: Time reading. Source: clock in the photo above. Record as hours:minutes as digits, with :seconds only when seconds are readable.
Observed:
1:42:21
